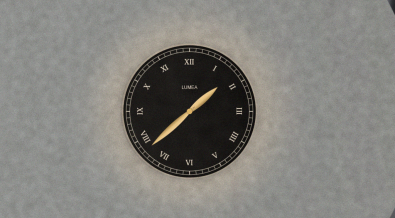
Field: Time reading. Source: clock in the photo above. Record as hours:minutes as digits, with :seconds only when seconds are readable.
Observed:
1:38
